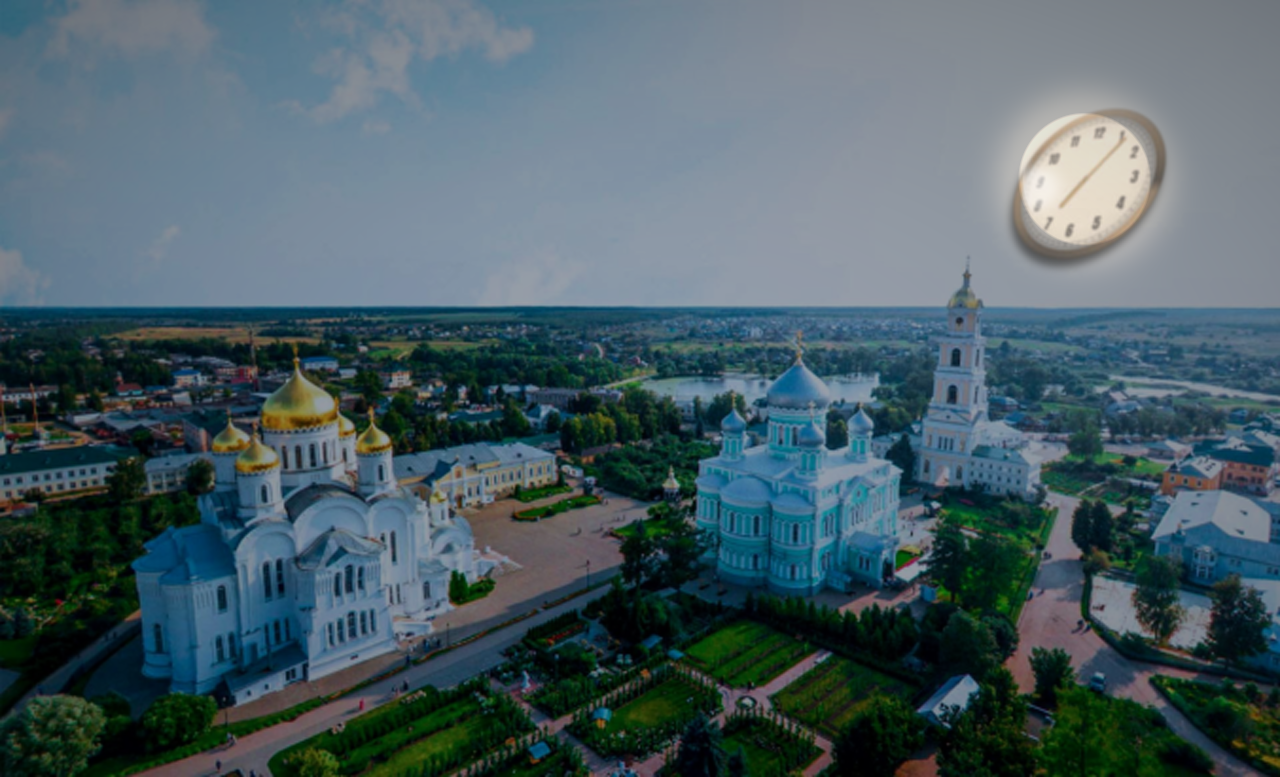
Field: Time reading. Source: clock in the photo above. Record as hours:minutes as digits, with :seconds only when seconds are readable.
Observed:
7:06
